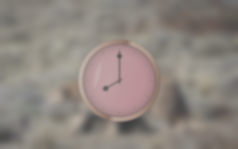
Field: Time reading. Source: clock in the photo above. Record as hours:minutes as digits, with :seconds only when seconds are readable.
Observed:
8:00
